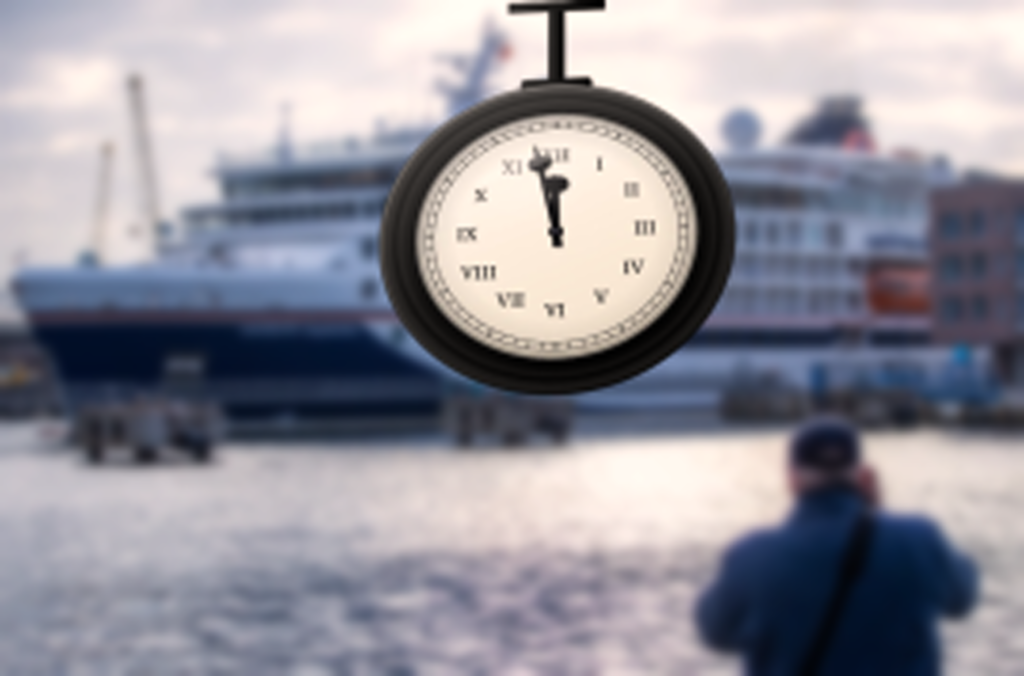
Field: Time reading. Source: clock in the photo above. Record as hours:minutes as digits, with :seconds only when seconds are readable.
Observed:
11:58
